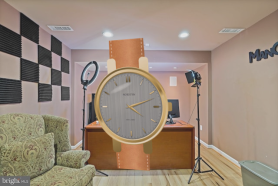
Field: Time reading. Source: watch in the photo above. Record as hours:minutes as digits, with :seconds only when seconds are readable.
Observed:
4:12
